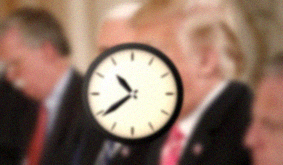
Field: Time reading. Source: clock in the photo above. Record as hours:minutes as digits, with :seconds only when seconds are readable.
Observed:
10:39
